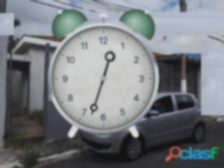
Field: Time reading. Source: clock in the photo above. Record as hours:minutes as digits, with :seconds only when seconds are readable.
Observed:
12:33
